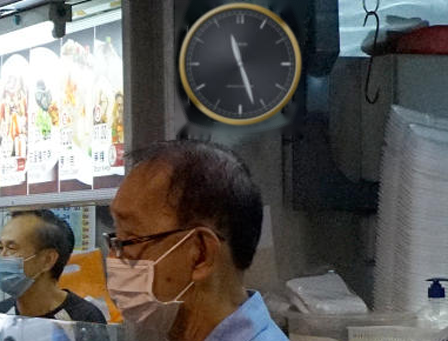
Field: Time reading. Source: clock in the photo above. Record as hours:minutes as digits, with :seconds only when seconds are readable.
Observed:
11:27
